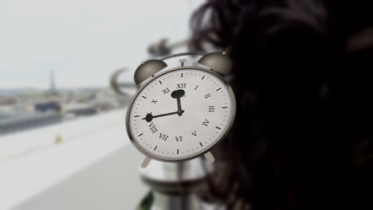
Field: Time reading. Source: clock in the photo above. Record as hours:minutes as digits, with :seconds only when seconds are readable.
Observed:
11:44
